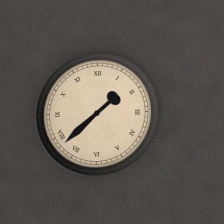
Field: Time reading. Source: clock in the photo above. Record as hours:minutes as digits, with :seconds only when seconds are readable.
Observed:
1:38
